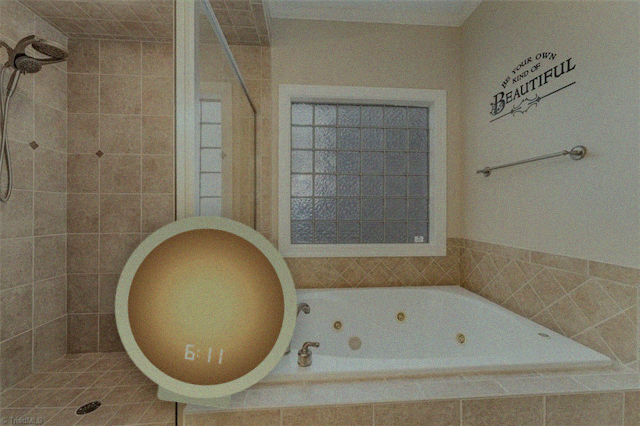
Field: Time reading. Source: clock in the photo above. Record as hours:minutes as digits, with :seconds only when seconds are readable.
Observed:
6:11
